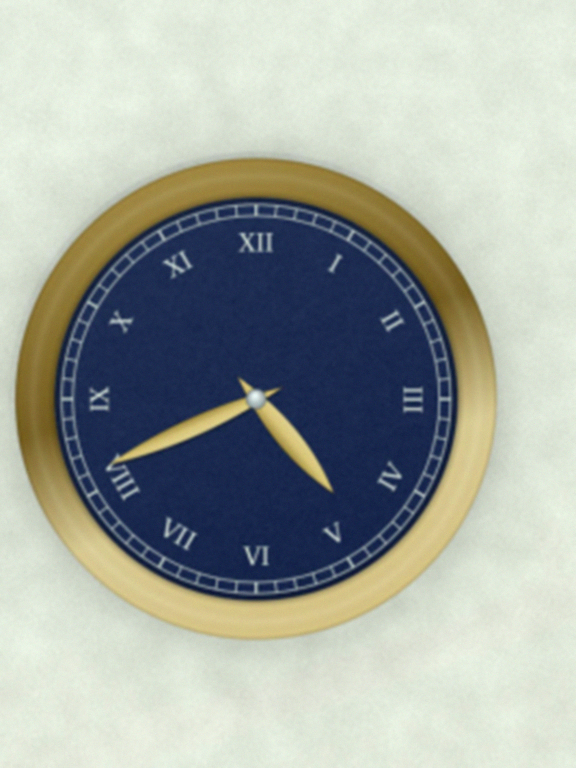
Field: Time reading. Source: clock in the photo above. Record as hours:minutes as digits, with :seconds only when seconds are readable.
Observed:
4:41
